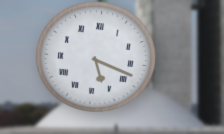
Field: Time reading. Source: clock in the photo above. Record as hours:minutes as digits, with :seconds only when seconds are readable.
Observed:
5:18
